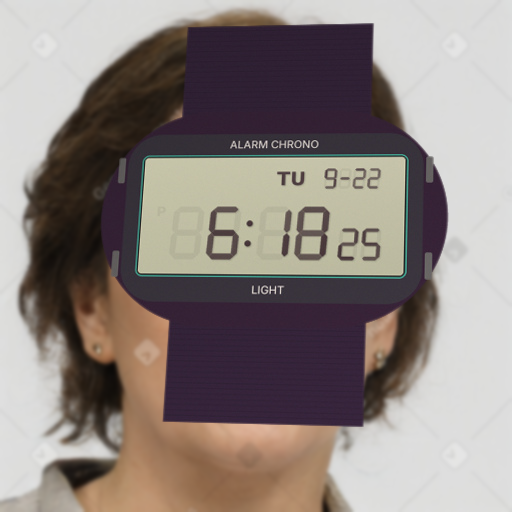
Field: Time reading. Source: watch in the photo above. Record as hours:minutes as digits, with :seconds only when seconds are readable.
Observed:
6:18:25
